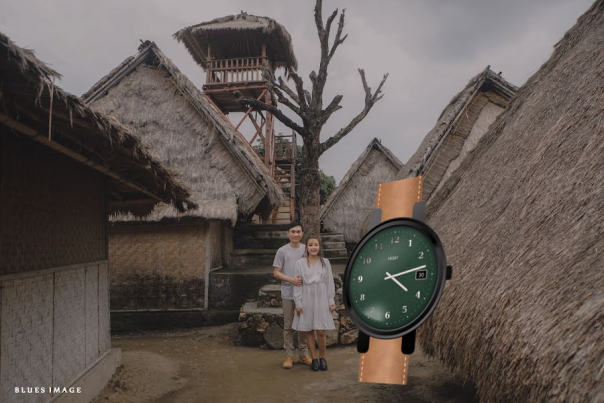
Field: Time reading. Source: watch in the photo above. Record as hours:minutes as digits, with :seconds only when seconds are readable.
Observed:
4:13
